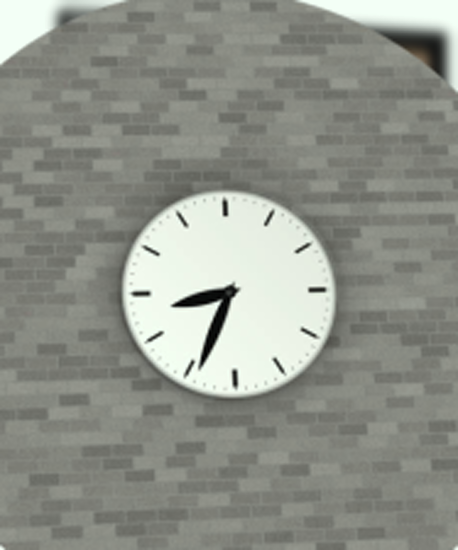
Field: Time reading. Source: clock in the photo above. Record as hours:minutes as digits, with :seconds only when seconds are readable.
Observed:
8:34
